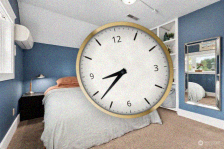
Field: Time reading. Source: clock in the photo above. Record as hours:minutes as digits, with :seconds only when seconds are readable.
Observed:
8:38
